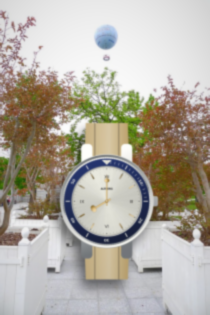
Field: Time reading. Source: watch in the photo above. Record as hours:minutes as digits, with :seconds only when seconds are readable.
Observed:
8:00
